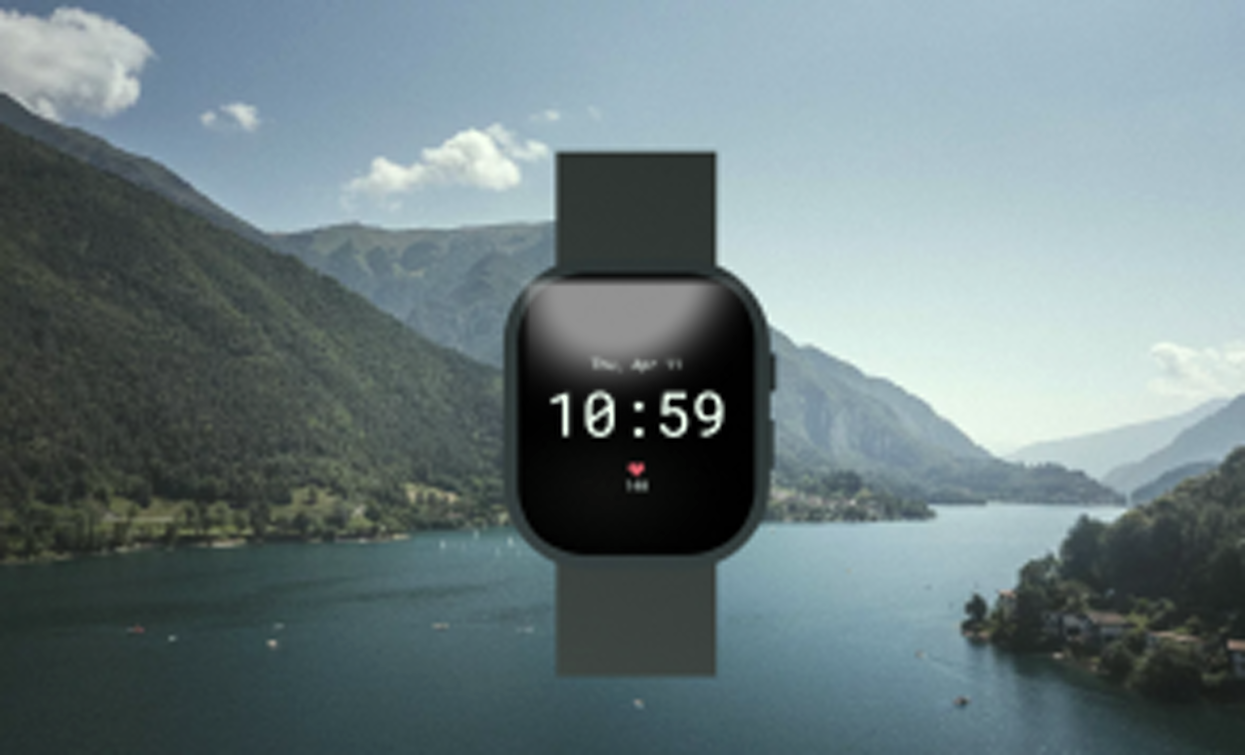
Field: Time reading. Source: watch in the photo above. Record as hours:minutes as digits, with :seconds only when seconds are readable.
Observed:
10:59
